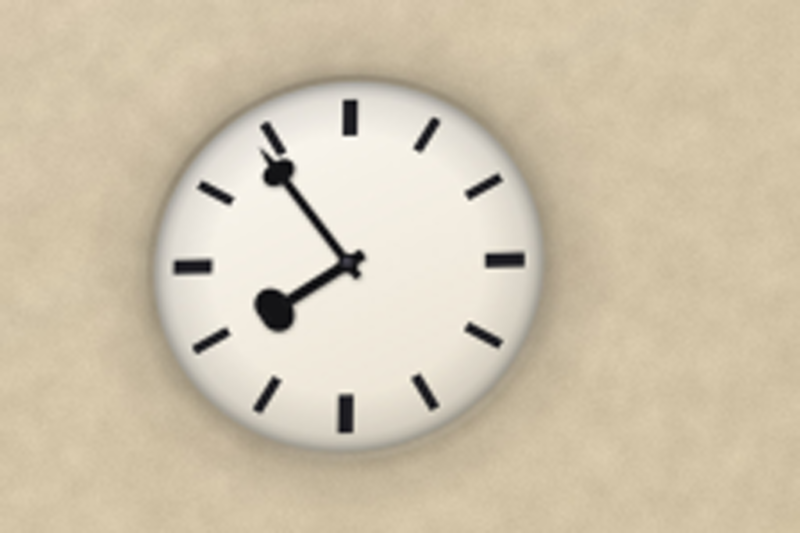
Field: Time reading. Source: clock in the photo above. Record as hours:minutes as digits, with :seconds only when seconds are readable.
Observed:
7:54
